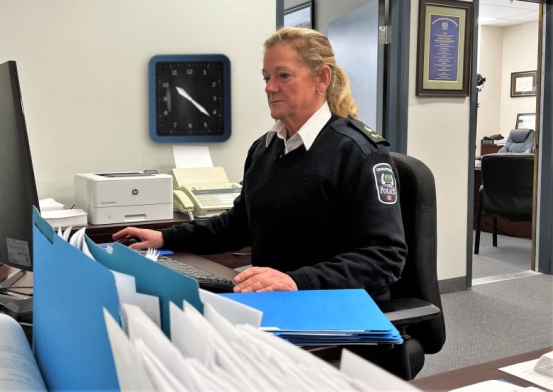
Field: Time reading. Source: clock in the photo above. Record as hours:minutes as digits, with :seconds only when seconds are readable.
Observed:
10:22
